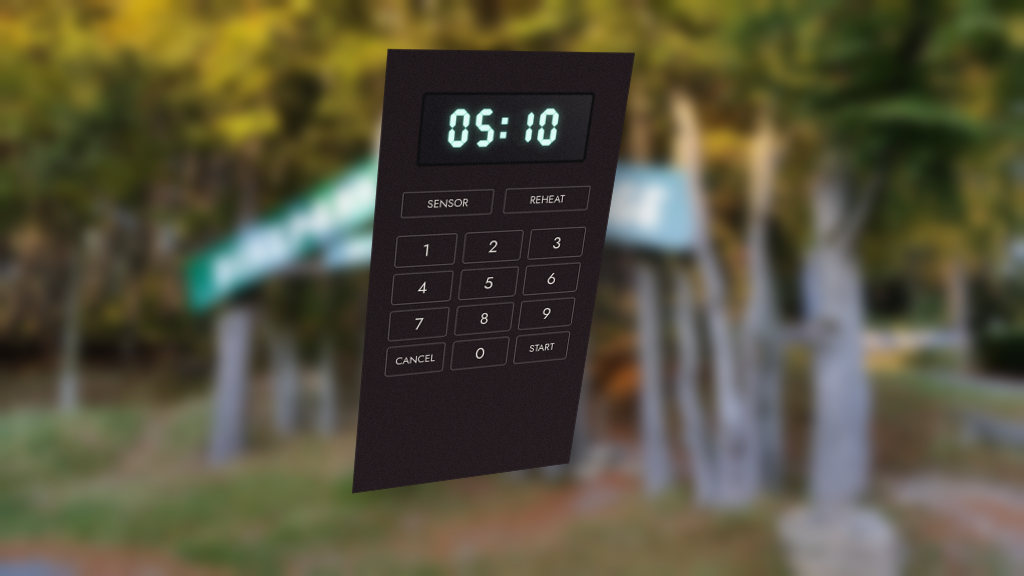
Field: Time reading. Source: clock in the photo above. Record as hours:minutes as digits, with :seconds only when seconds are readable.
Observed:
5:10
